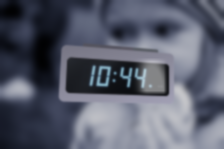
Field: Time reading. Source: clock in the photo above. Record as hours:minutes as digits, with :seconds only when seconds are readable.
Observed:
10:44
